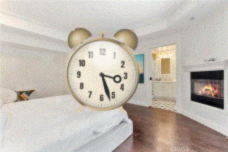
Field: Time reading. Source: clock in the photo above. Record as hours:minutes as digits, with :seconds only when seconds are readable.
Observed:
3:27
